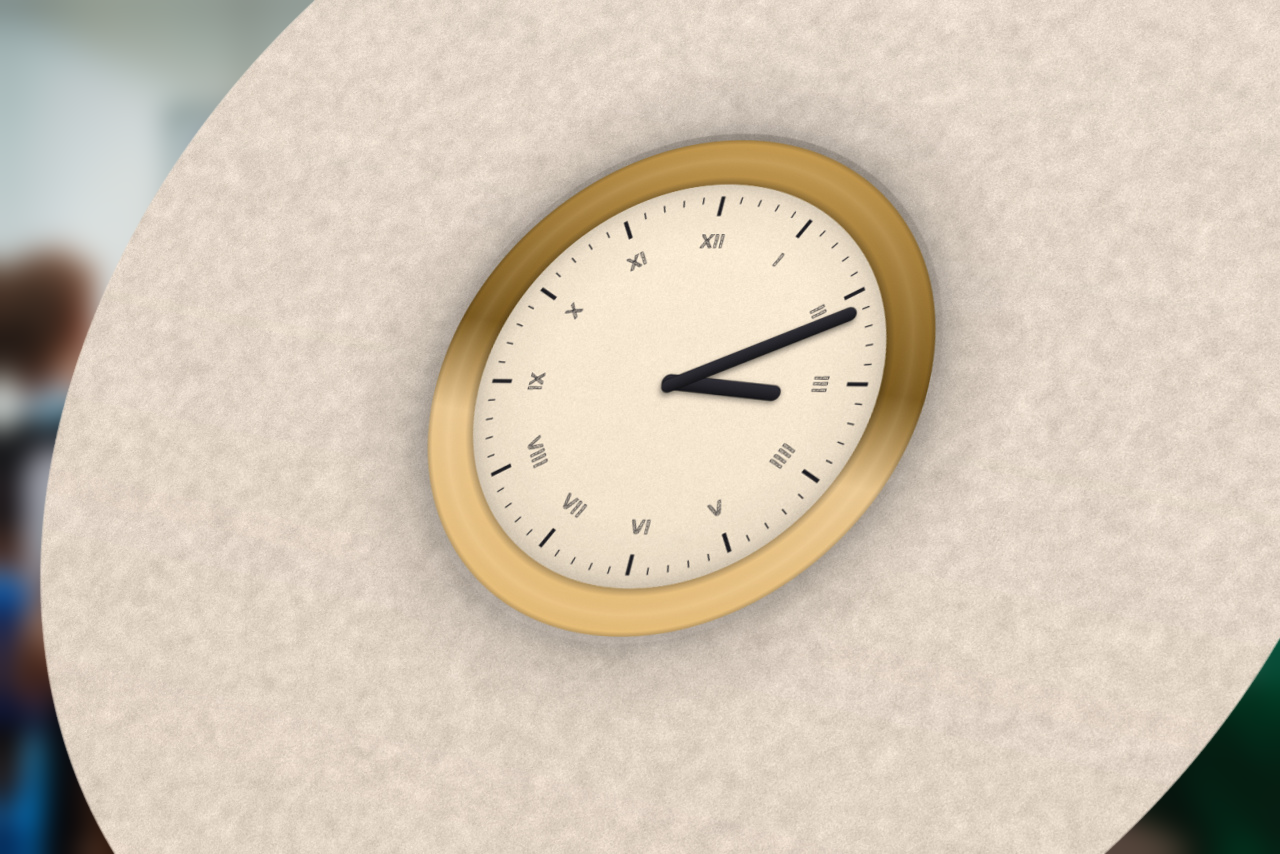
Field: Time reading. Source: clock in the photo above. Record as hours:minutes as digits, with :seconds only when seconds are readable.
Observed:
3:11
